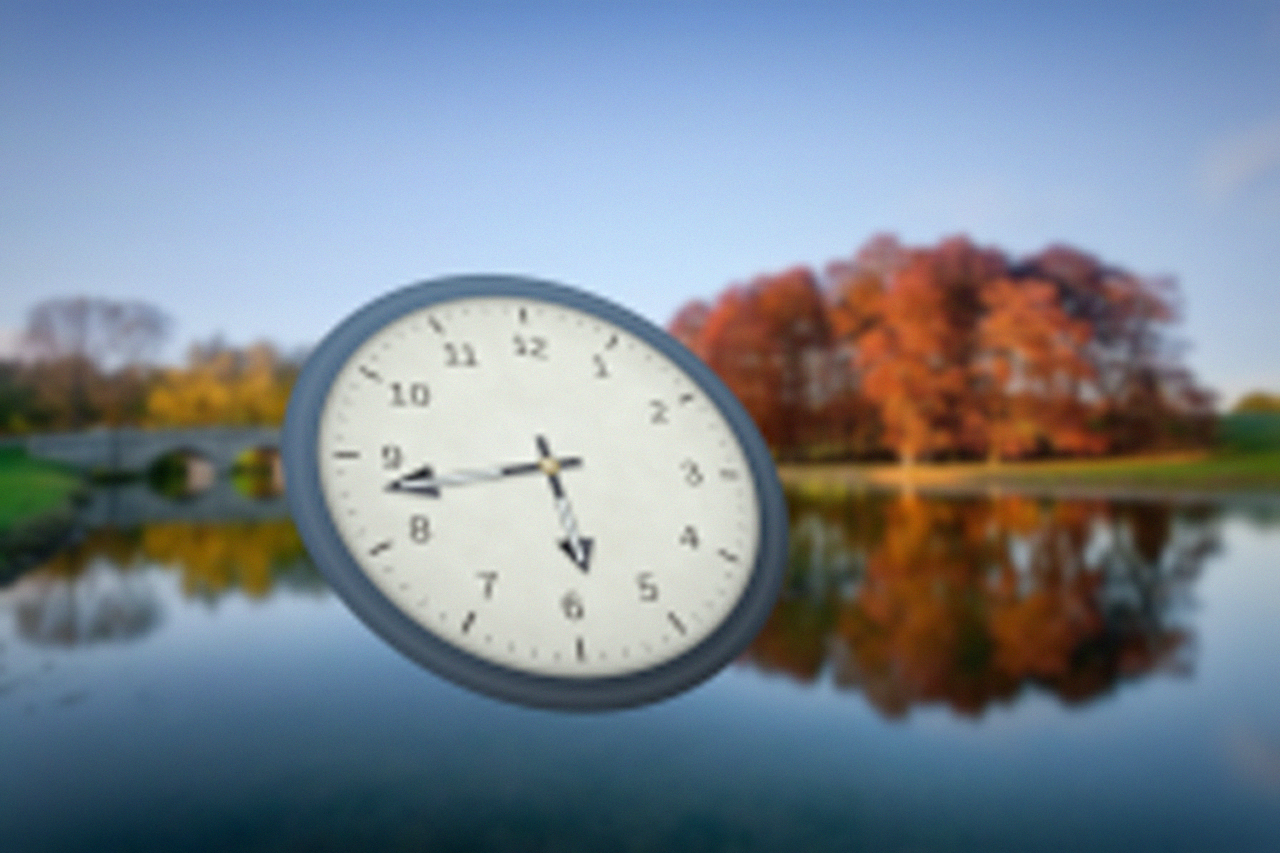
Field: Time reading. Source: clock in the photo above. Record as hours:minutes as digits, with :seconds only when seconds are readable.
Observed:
5:43
